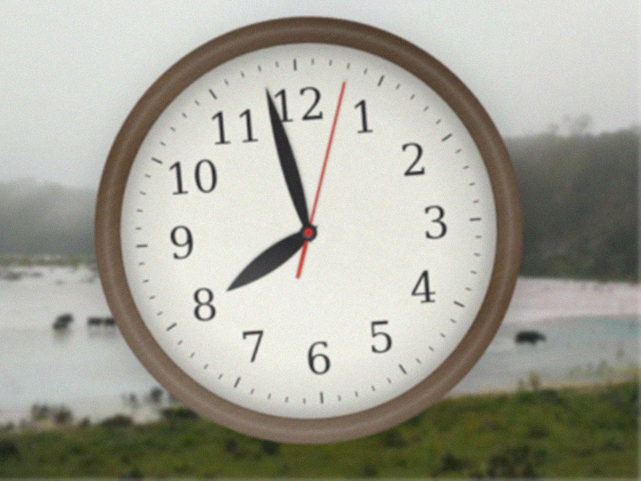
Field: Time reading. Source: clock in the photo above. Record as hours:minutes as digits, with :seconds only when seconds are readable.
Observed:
7:58:03
